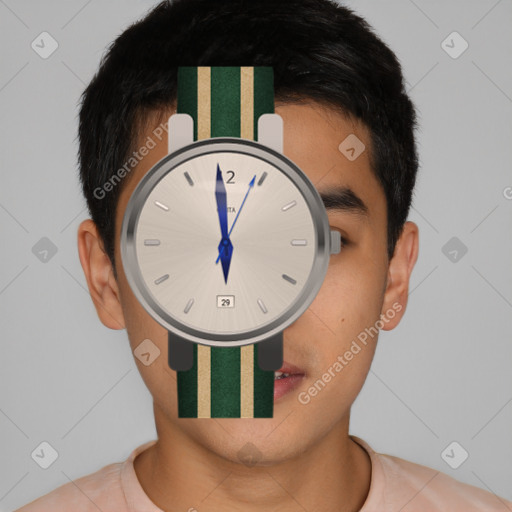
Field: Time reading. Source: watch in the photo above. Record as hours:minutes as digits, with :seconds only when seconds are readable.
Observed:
5:59:04
